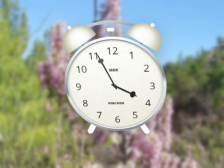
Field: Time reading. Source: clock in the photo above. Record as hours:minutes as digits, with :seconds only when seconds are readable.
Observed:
3:56
